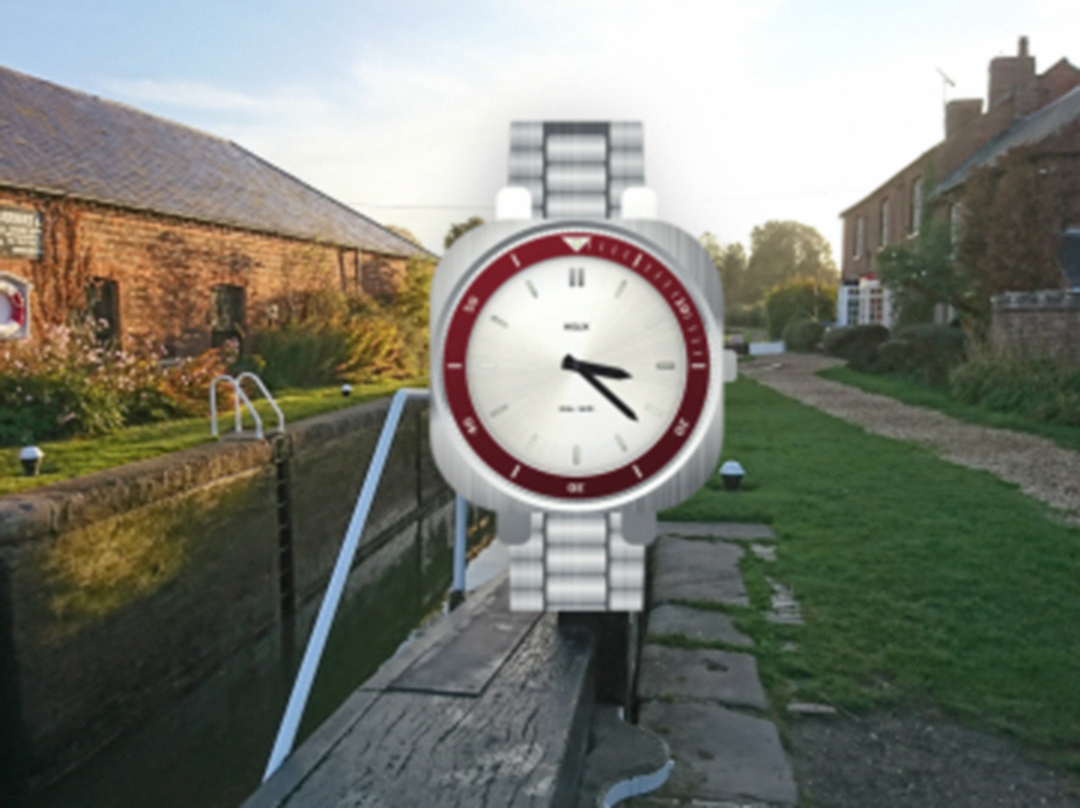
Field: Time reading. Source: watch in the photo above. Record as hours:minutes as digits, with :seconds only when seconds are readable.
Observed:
3:22
